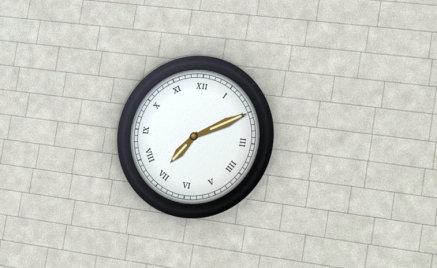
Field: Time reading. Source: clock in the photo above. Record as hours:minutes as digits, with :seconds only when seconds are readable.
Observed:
7:10
